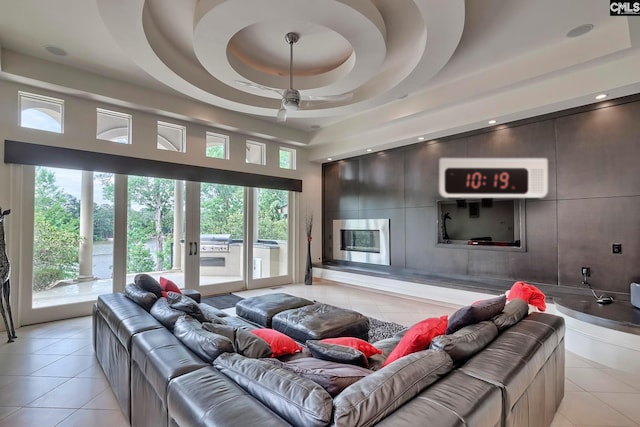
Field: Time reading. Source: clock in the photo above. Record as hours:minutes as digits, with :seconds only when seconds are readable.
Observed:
10:19
